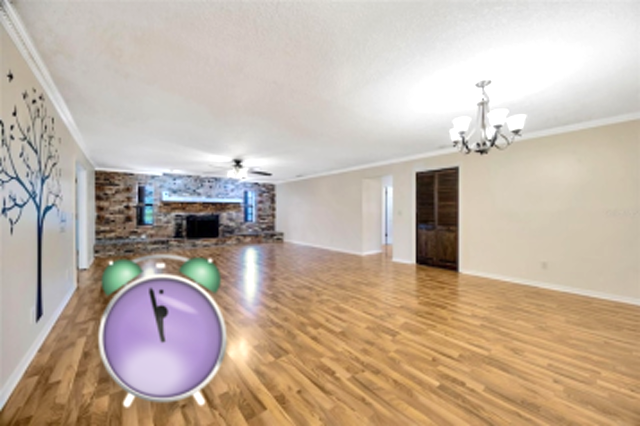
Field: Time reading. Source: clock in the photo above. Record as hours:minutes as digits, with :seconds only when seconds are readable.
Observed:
11:58
